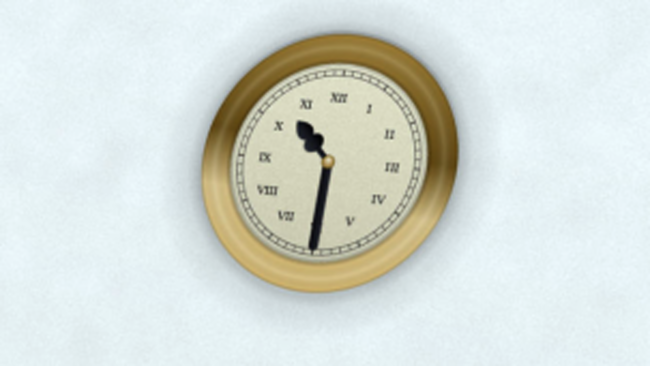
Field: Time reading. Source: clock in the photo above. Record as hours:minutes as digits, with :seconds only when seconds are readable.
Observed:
10:30
